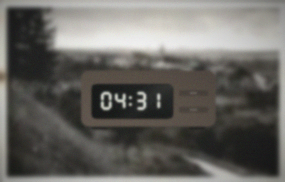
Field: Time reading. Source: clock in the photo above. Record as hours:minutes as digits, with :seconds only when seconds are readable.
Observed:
4:31
